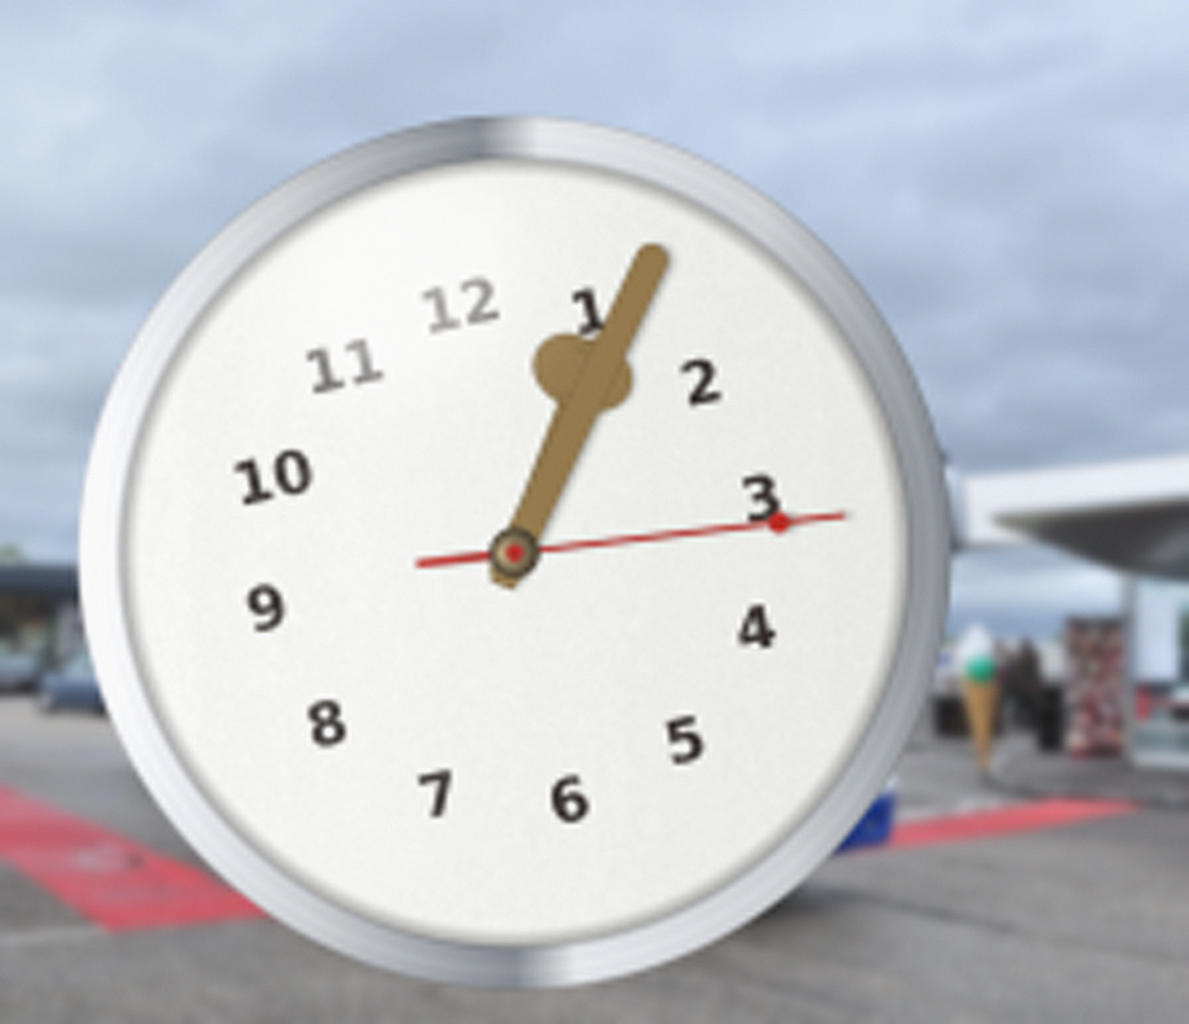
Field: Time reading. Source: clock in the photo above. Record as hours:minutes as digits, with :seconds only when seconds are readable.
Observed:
1:06:16
